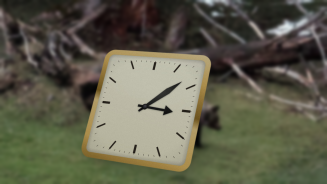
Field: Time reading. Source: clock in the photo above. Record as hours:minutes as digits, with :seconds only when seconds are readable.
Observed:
3:08
